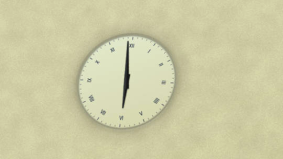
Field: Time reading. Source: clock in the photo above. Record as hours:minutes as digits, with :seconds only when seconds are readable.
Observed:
5:59
